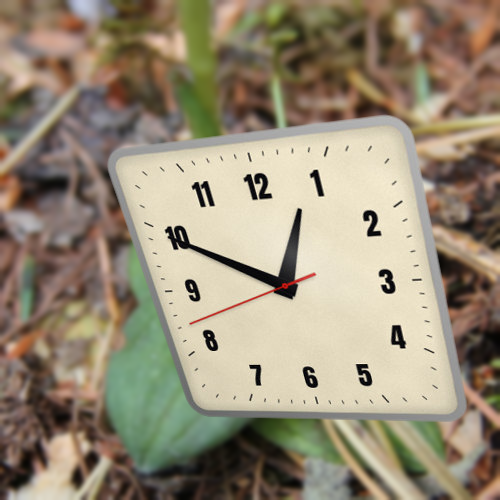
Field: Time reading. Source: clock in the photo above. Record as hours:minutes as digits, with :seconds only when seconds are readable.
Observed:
12:49:42
